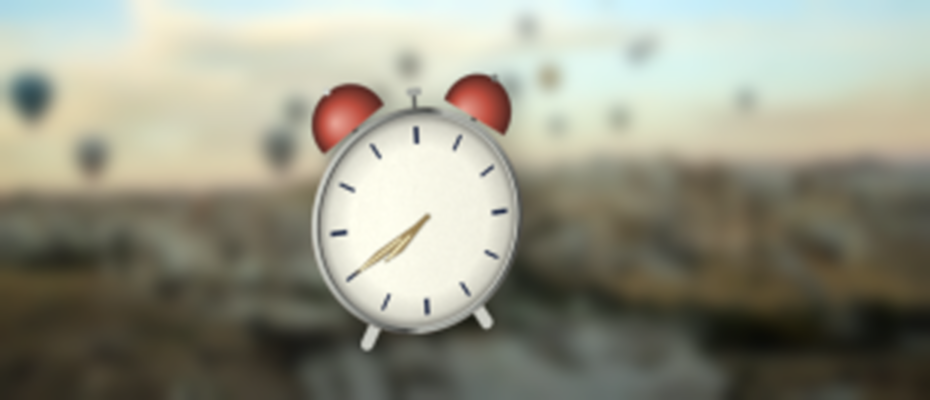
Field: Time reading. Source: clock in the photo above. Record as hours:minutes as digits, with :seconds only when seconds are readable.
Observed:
7:40
